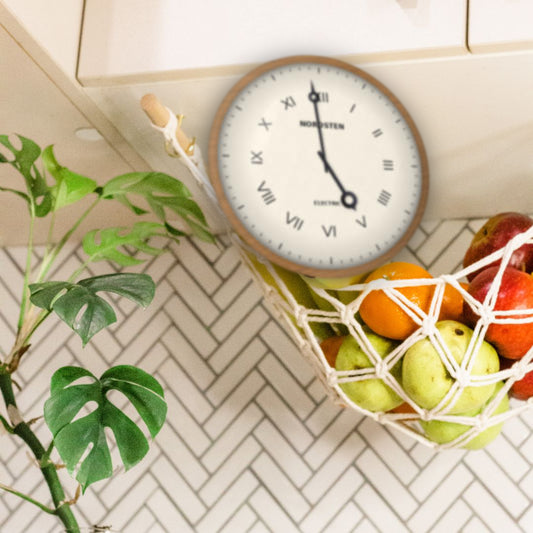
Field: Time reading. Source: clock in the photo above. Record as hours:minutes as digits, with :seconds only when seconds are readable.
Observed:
4:59
